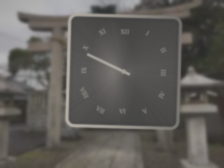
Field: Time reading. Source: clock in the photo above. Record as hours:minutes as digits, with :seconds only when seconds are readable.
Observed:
9:49
